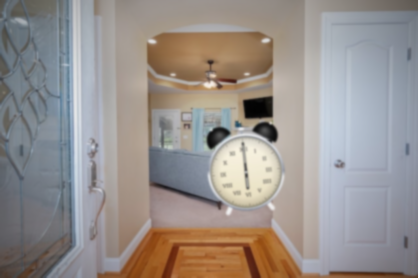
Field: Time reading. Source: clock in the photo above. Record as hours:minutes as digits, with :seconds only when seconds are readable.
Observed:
6:00
